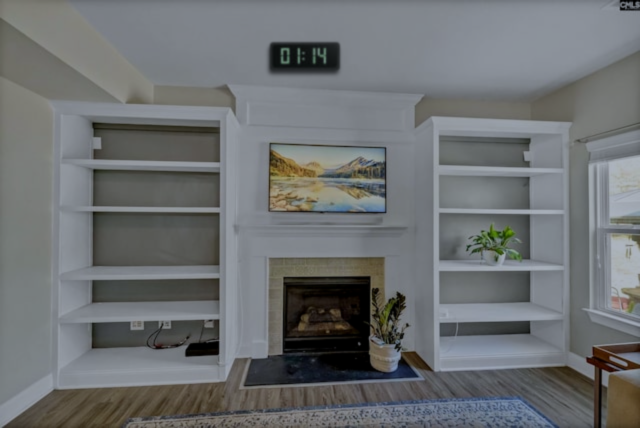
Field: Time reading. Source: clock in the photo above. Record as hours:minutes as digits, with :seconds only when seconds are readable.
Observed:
1:14
